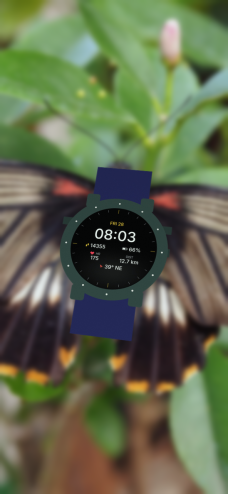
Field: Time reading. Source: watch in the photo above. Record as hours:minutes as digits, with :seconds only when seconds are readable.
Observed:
8:03
